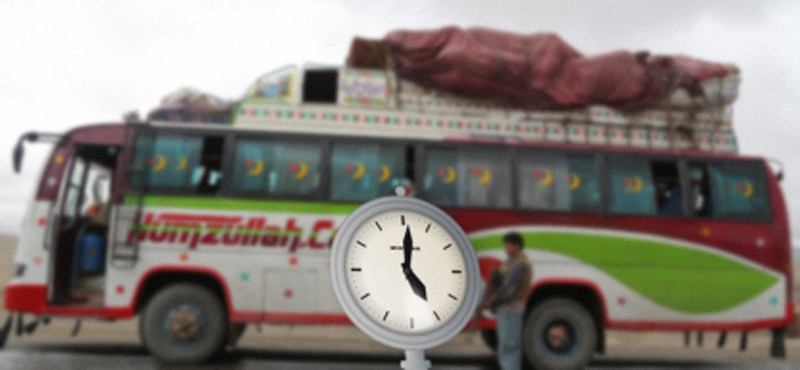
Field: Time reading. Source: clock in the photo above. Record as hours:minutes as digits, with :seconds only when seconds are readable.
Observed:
5:01
